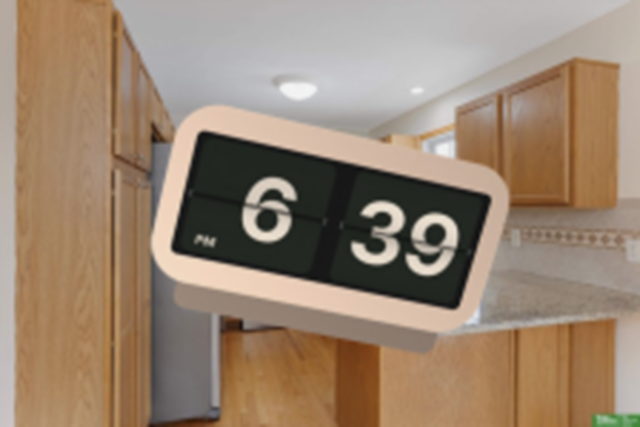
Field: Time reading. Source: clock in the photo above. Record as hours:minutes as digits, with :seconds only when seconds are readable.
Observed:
6:39
